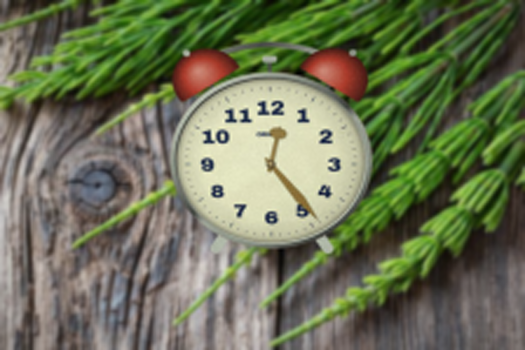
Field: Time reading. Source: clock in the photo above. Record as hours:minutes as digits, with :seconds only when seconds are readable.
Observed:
12:24
